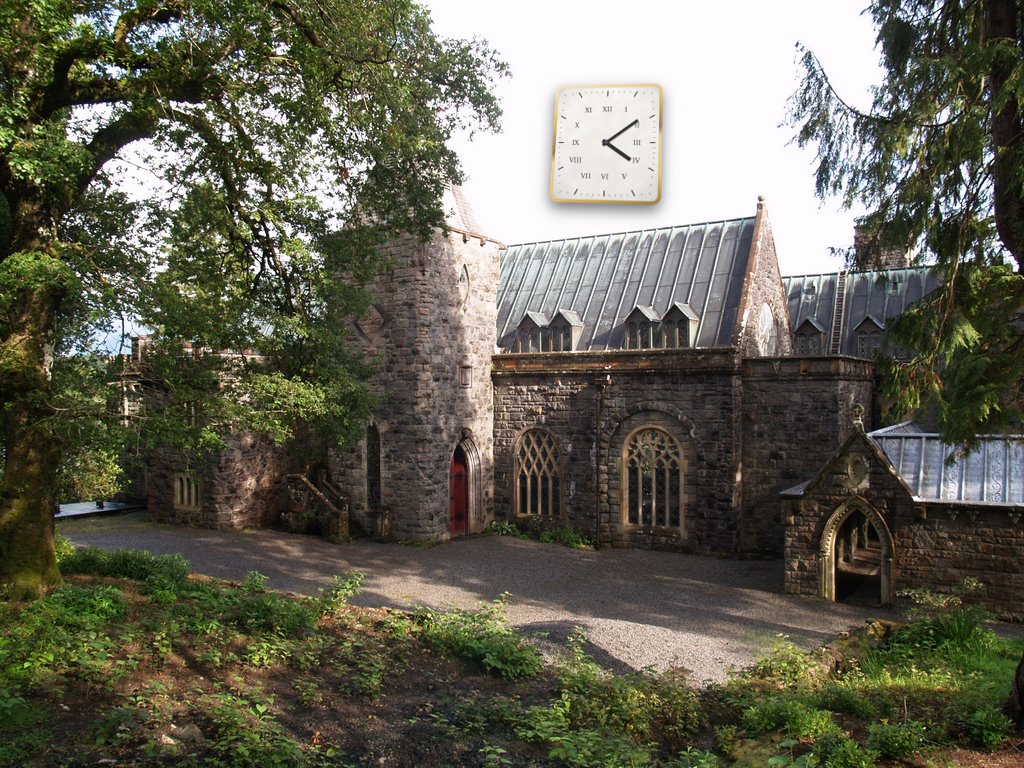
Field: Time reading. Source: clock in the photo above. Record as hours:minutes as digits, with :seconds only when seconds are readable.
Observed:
4:09
